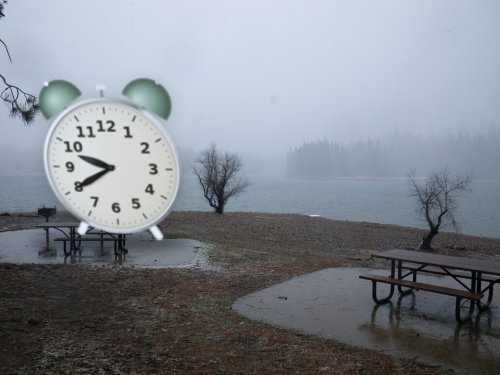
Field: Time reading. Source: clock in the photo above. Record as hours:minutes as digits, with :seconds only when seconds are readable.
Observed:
9:40
